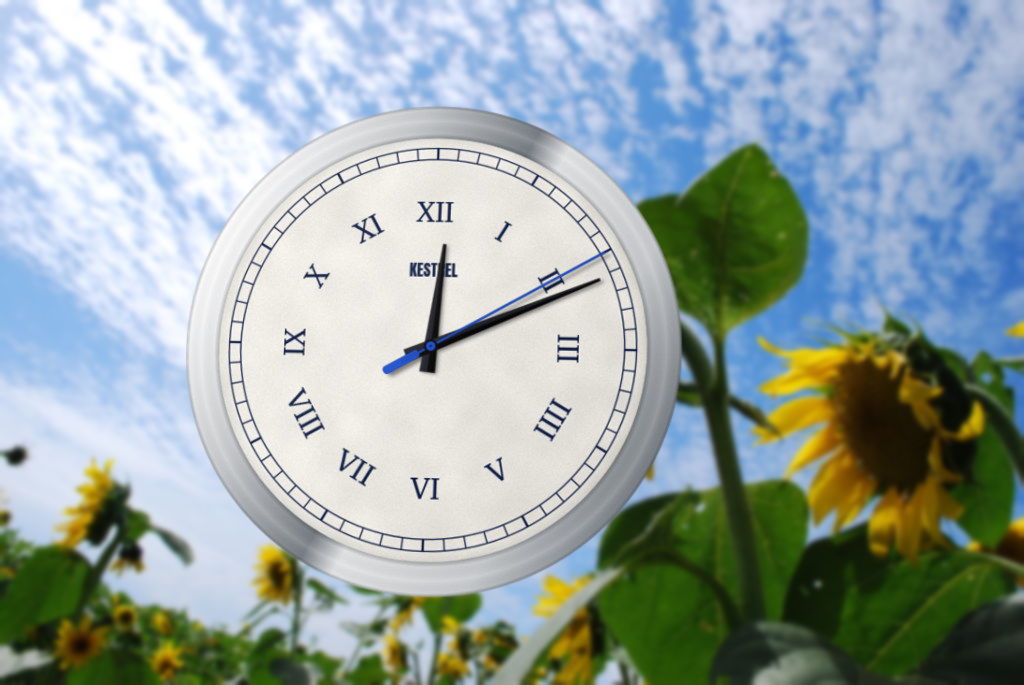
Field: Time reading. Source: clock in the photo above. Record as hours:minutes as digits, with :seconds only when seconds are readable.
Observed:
12:11:10
